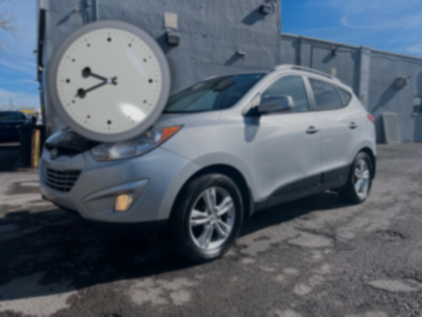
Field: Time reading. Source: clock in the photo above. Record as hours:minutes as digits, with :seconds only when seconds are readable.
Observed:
9:41
